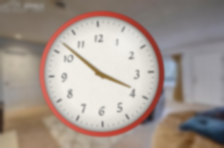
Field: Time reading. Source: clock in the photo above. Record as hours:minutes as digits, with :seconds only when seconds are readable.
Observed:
3:52
